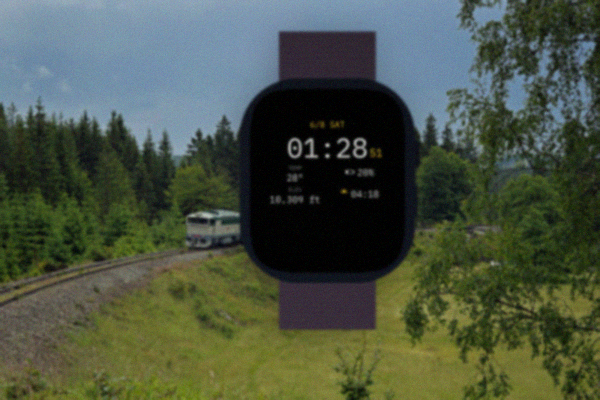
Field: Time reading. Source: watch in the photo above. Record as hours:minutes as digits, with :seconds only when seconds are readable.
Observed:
1:28
